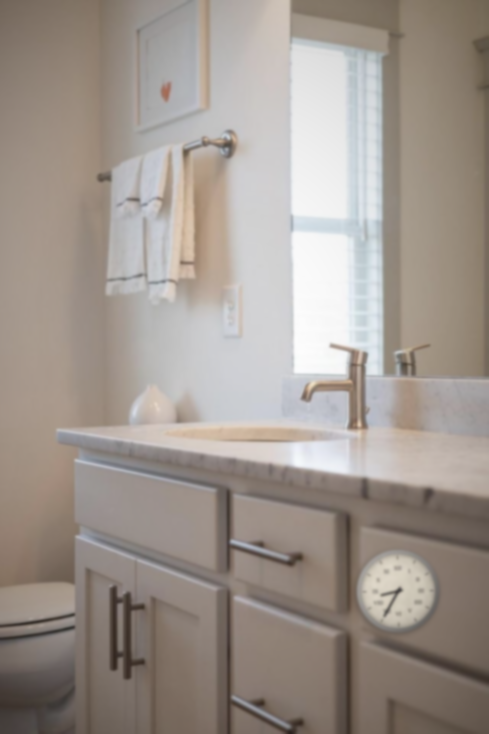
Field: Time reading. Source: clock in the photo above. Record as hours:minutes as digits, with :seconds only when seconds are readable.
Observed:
8:35
